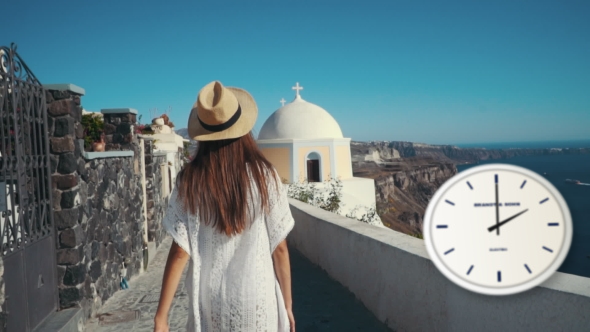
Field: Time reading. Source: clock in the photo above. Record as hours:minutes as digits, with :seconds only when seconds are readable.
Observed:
2:00
